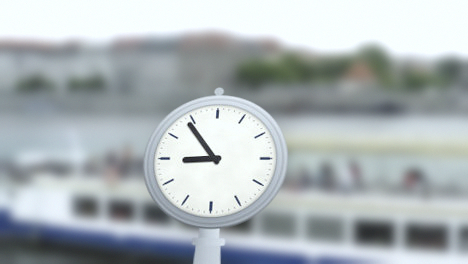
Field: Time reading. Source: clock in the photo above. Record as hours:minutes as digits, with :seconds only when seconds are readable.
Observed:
8:54
